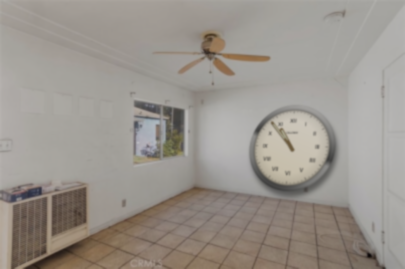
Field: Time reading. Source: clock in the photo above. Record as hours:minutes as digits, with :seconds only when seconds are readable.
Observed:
10:53
